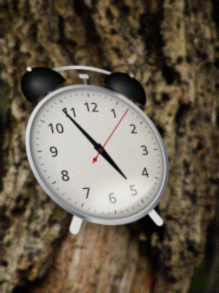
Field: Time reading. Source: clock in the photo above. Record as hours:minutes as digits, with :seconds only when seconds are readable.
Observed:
4:54:07
